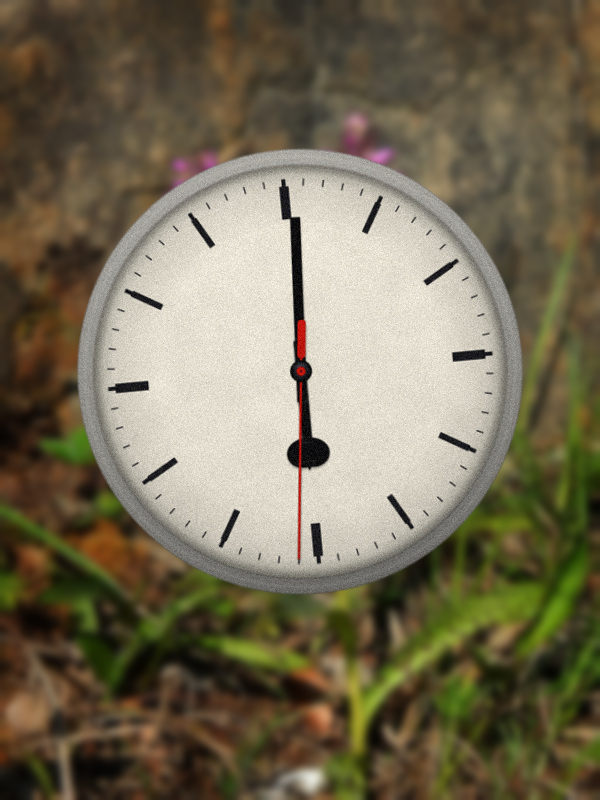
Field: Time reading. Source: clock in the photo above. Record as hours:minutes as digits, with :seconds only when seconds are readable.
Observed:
6:00:31
